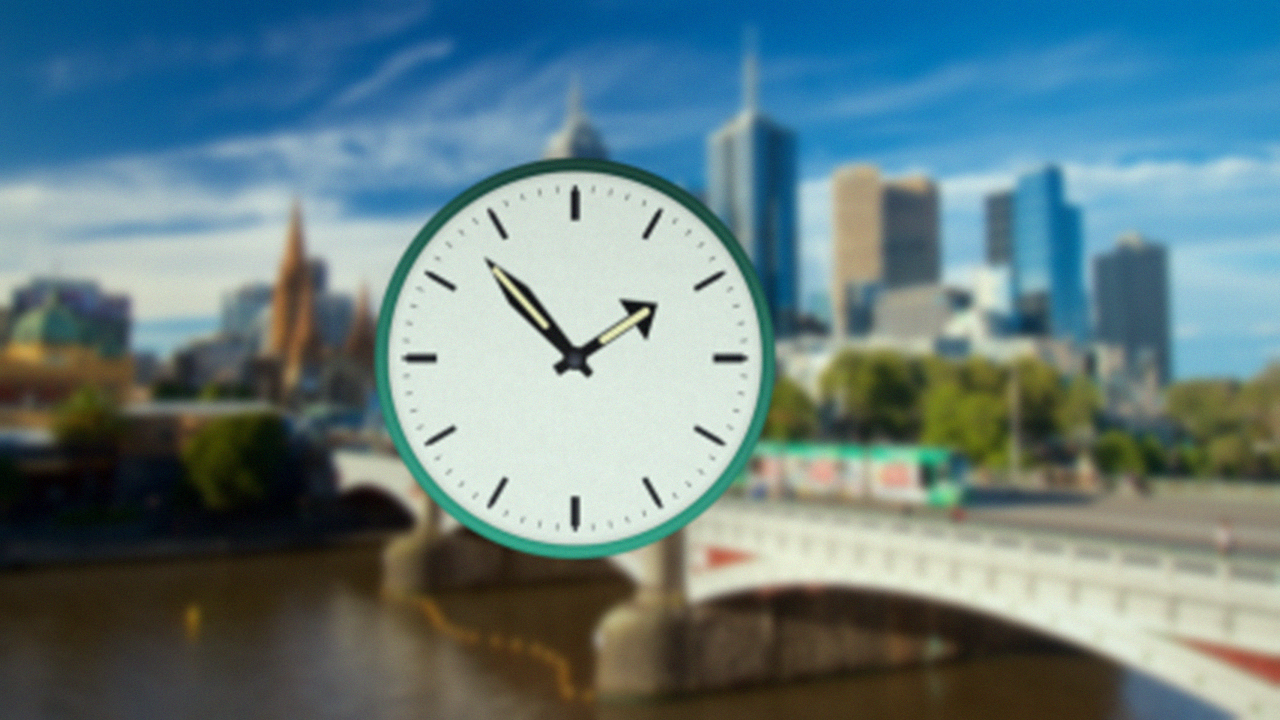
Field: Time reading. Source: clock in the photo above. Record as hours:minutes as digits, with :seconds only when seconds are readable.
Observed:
1:53
